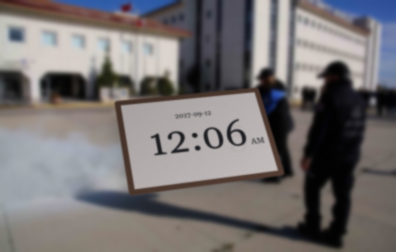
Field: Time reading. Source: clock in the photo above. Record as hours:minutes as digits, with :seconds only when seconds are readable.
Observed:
12:06
